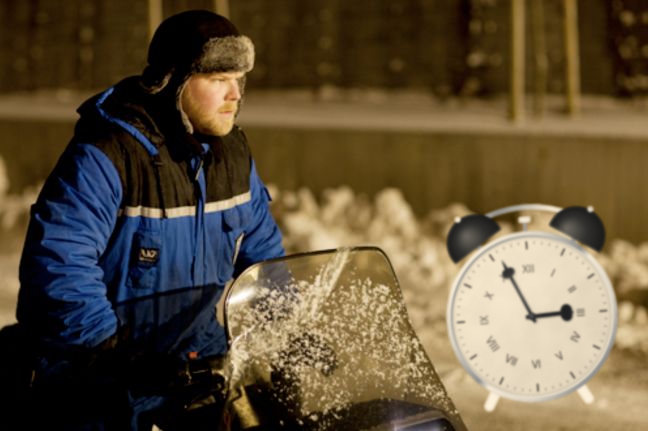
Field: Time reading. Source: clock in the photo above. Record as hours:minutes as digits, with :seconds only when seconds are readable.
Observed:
2:56
